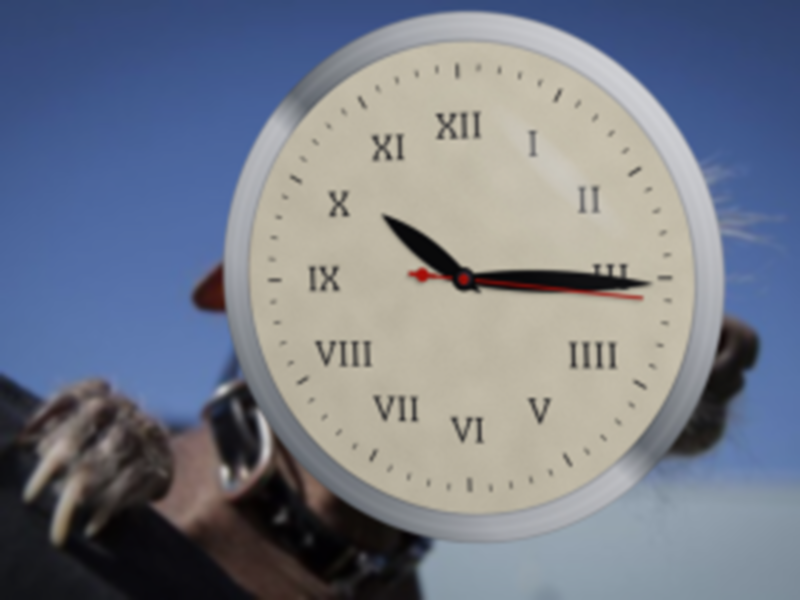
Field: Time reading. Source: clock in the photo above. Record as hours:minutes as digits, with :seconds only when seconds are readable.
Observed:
10:15:16
